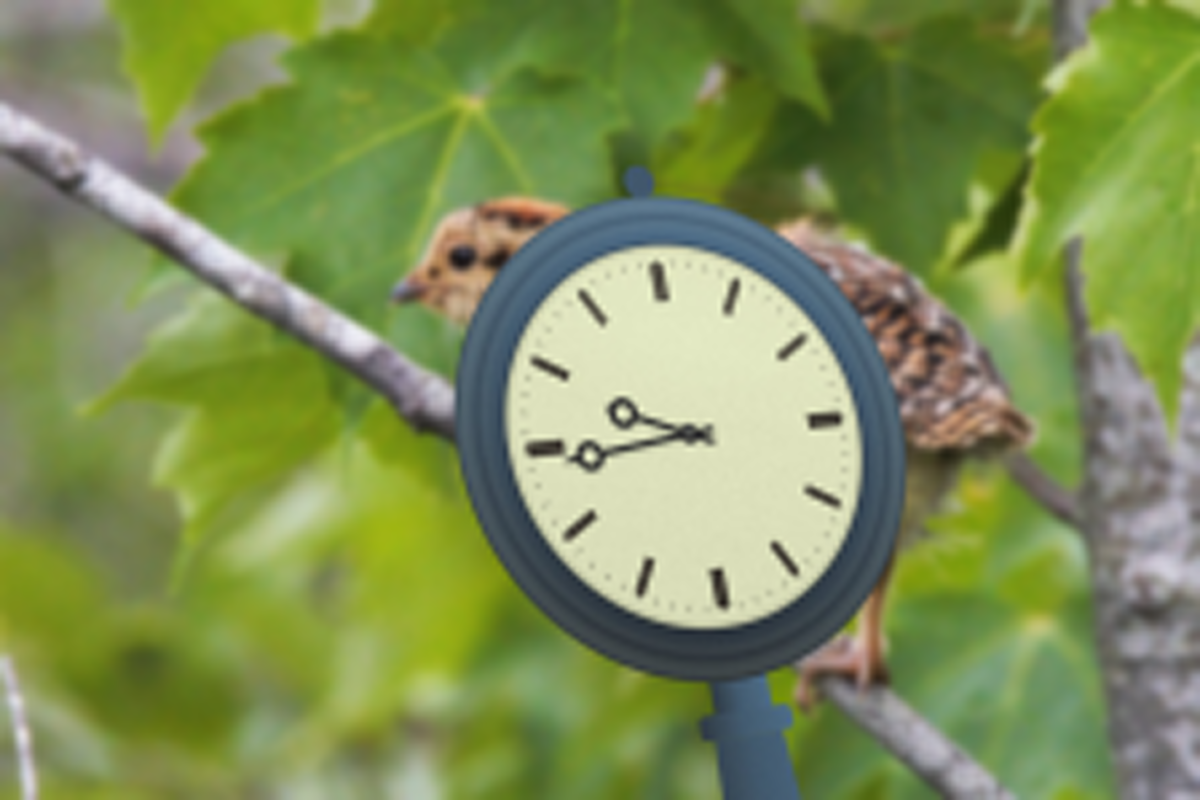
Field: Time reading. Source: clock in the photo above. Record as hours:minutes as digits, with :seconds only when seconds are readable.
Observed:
9:44
